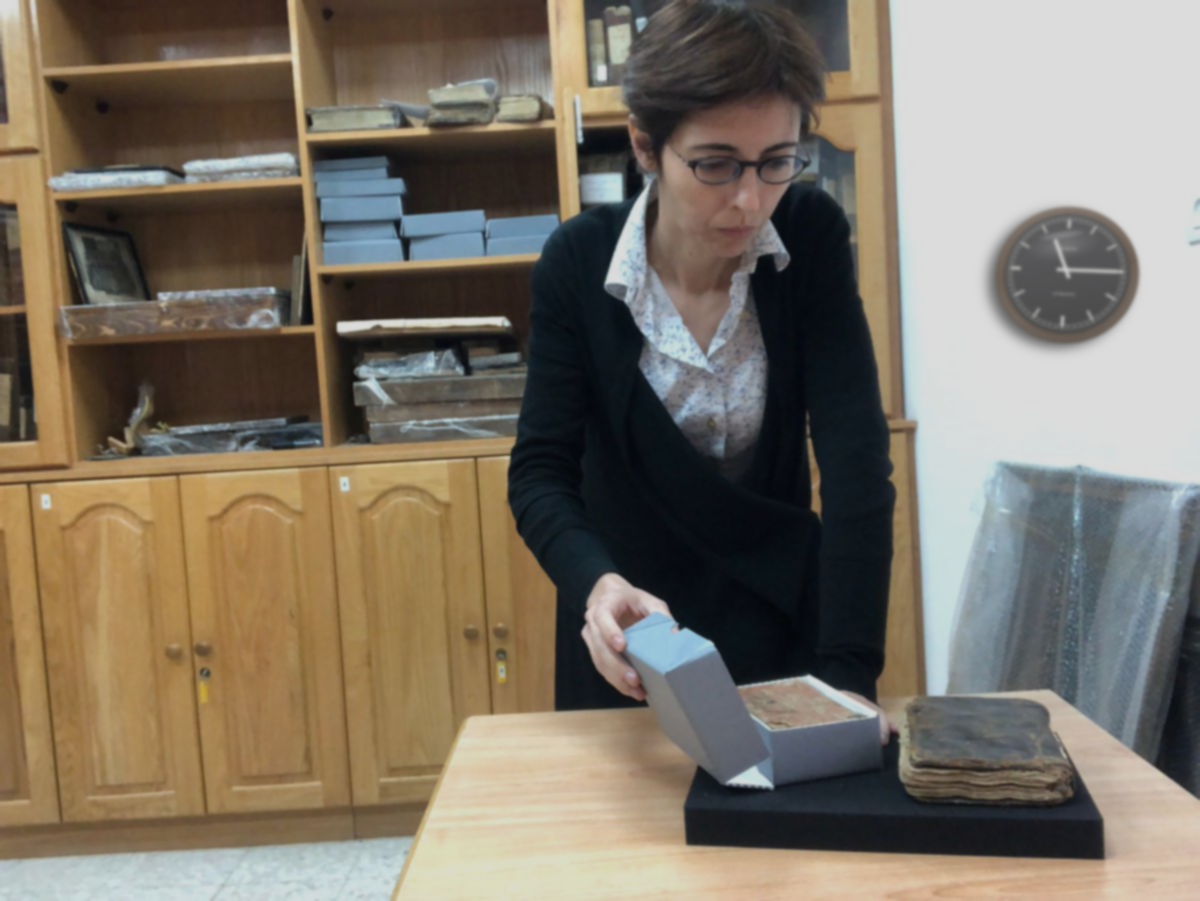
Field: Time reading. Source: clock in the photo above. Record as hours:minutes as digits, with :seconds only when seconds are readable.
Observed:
11:15
